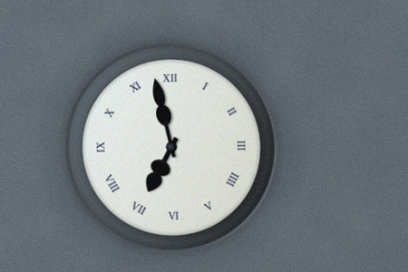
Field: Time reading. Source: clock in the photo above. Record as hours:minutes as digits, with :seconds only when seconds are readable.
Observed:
6:58
